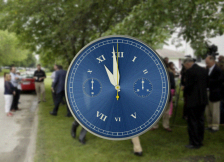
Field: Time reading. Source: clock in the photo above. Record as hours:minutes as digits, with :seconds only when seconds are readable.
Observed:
10:59
